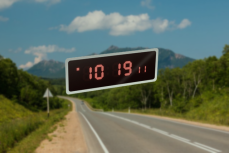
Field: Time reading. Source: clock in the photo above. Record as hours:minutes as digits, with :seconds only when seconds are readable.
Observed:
10:19:11
